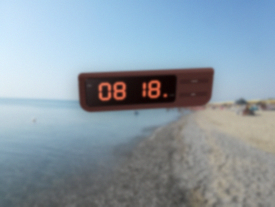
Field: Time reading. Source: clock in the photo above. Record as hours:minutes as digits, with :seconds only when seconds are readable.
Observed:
8:18
